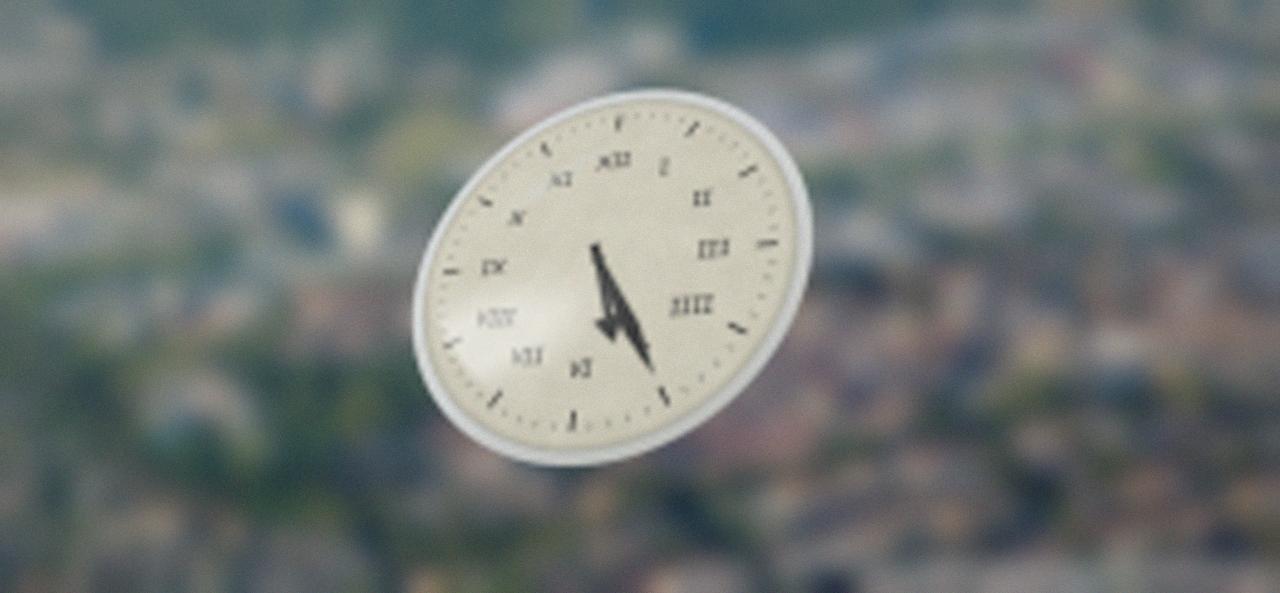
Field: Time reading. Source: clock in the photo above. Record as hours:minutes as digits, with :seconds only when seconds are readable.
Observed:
5:25
